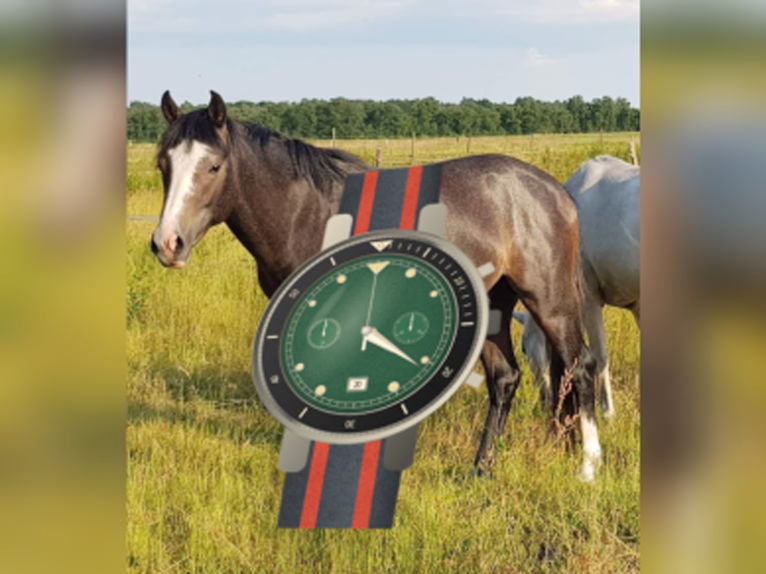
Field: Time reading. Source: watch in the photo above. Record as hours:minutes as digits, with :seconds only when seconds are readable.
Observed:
4:21
